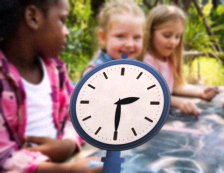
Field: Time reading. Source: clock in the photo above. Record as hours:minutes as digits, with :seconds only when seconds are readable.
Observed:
2:30
